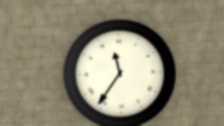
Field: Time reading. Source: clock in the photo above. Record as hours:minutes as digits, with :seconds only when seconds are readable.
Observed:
11:36
